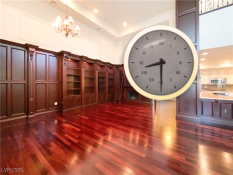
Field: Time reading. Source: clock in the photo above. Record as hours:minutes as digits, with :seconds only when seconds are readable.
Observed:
8:30
